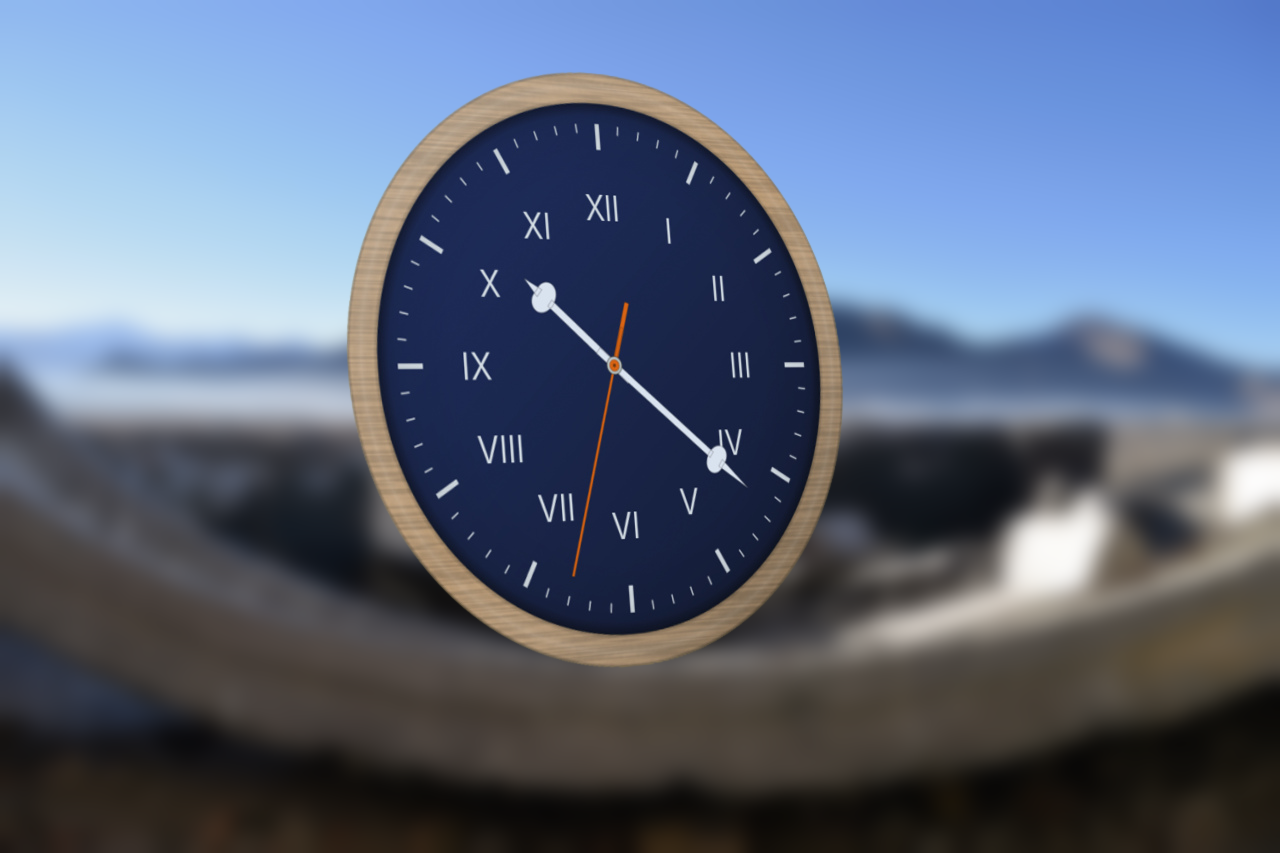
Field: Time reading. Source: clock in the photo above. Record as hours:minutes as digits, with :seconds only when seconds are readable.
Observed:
10:21:33
